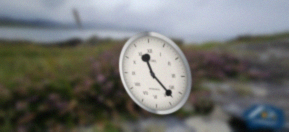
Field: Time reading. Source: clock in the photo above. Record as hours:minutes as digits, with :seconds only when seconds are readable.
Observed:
11:23
